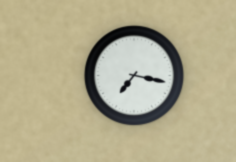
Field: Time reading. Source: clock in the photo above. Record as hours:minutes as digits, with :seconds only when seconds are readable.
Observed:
7:17
